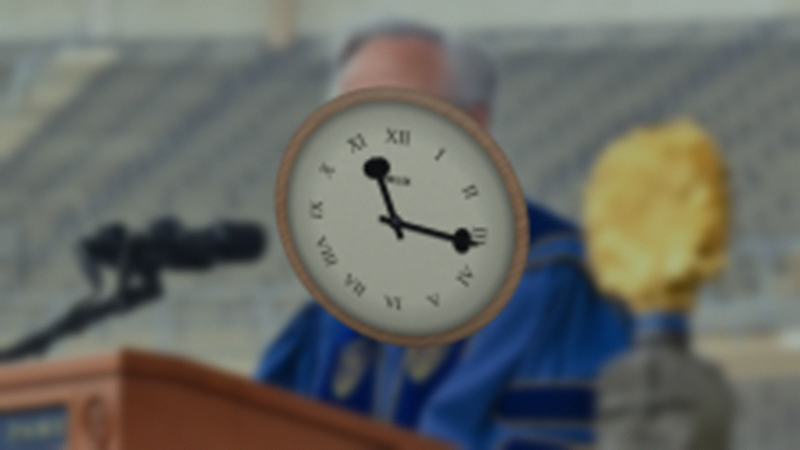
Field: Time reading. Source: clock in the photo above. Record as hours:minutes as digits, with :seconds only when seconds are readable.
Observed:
11:16
